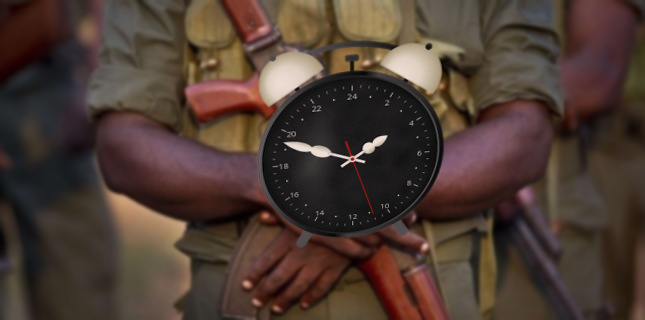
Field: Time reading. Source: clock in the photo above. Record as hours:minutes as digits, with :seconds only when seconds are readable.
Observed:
3:48:27
